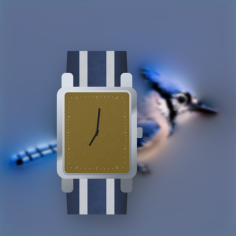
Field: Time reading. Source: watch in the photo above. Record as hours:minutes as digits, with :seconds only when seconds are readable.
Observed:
7:01
